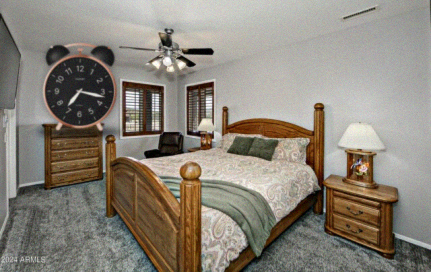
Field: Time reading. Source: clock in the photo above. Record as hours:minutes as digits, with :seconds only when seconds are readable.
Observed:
7:17
